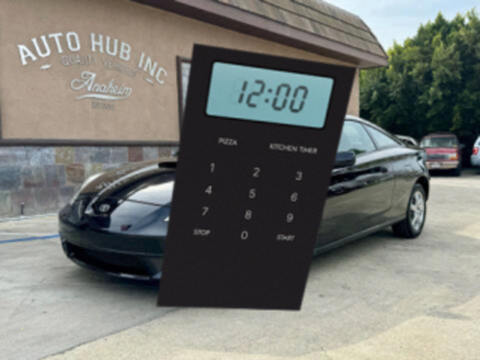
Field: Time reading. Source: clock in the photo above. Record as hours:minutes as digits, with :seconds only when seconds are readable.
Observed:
12:00
